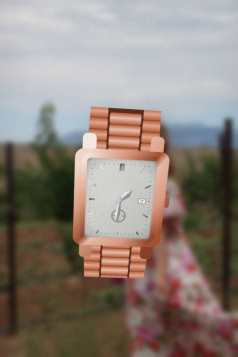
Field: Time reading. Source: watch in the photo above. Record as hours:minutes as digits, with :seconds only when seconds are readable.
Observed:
1:31
